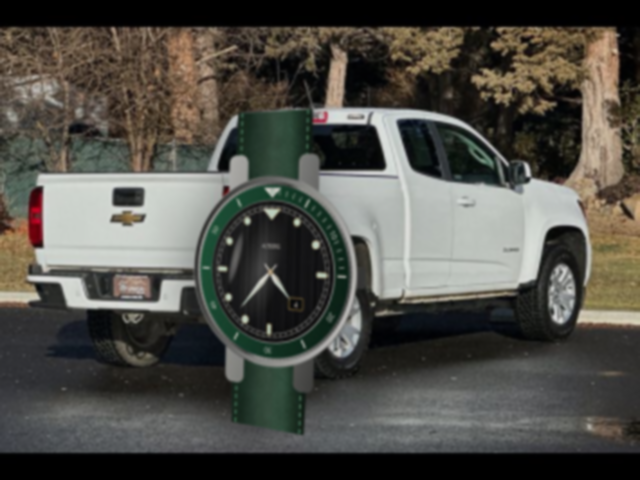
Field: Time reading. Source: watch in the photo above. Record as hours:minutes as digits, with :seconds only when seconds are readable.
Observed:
4:37
